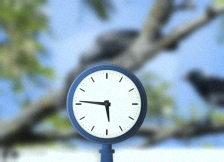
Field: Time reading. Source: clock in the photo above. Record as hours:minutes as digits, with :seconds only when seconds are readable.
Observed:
5:46
